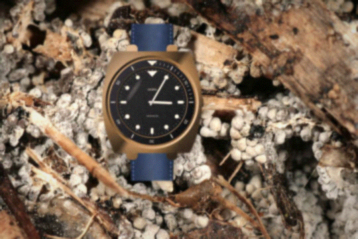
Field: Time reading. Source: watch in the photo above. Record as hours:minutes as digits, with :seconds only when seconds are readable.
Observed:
3:05
